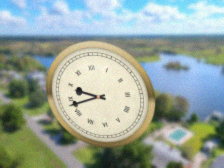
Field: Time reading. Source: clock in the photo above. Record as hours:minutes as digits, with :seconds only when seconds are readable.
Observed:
9:43
